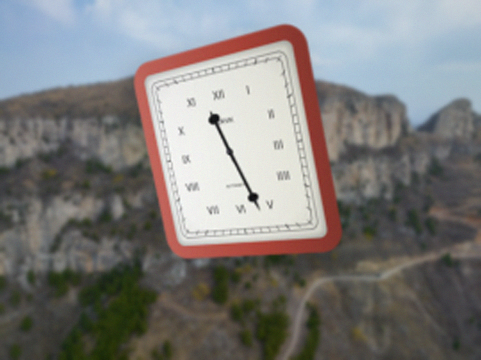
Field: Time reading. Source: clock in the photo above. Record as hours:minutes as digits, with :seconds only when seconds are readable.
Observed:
11:27
